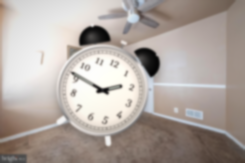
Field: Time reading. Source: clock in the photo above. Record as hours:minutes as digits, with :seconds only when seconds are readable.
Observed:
1:46
